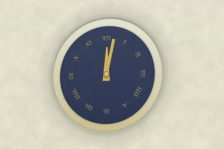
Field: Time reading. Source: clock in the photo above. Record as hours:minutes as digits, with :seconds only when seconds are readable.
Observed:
12:02
